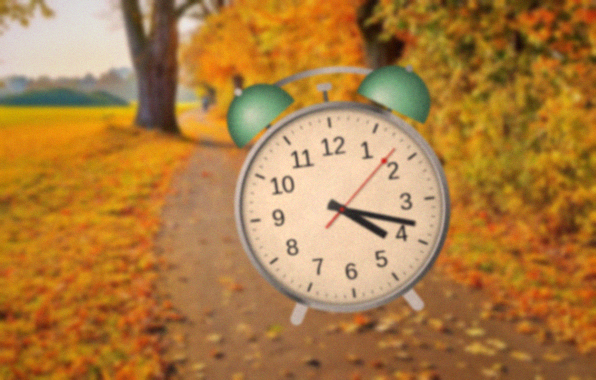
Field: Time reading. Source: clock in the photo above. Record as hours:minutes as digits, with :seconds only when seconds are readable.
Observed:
4:18:08
